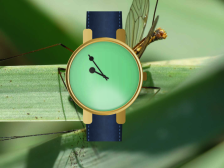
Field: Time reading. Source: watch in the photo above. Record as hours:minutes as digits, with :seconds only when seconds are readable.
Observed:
9:54
